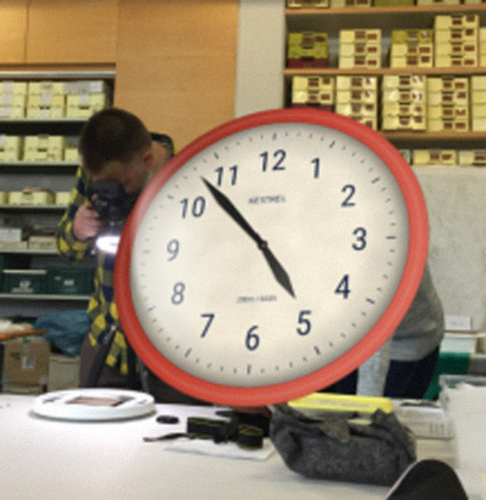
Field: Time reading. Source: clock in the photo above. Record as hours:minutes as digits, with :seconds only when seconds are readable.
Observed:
4:53
